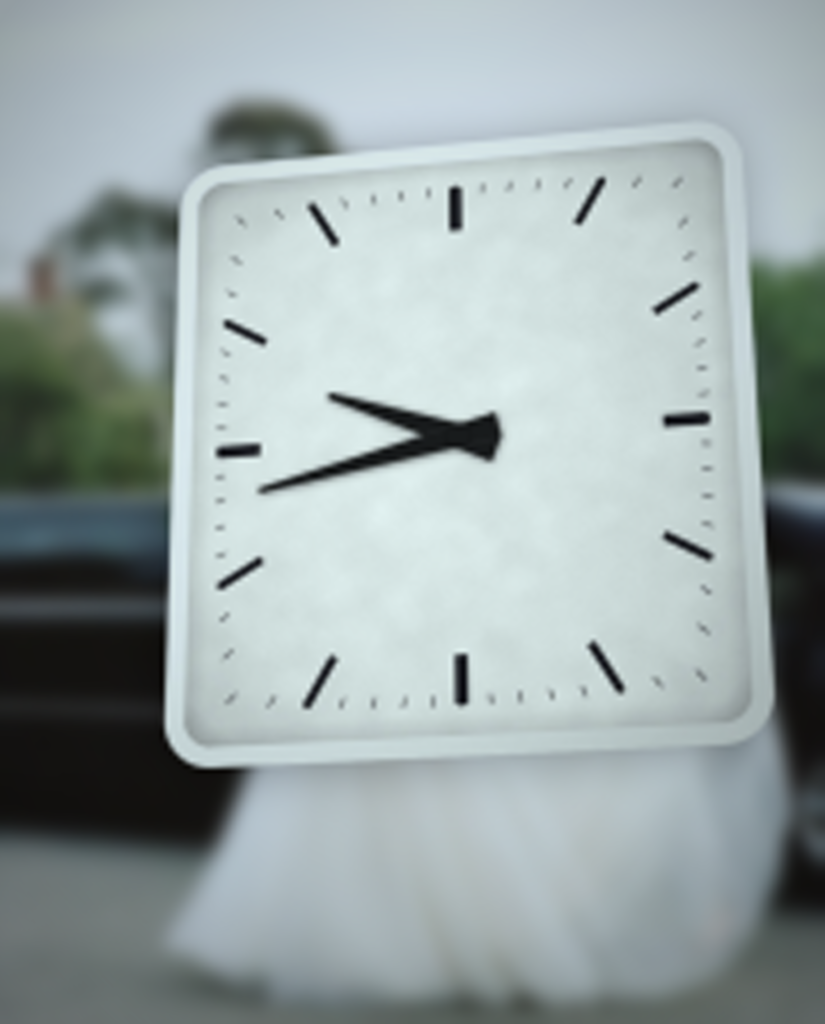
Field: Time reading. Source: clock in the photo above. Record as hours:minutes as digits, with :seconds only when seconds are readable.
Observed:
9:43
